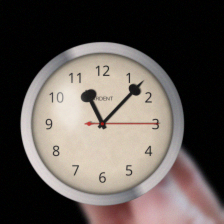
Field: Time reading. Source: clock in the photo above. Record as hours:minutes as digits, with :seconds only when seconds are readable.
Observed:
11:07:15
